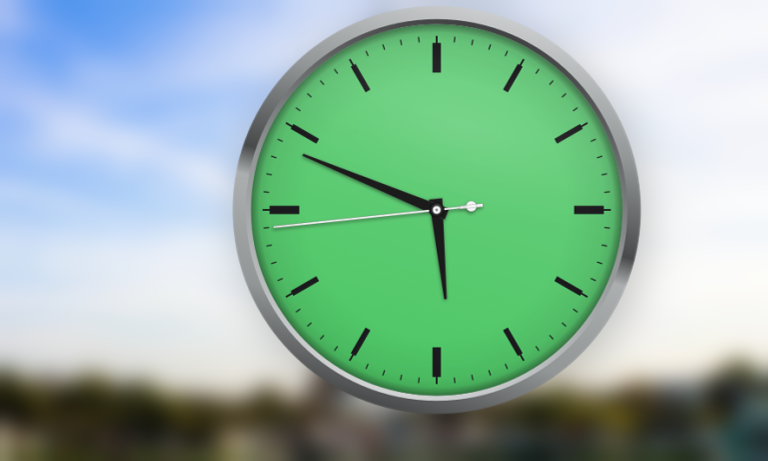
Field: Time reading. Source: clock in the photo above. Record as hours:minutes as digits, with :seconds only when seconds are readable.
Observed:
5:48:44
